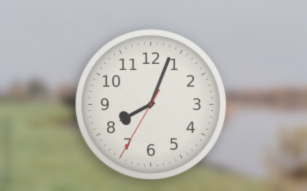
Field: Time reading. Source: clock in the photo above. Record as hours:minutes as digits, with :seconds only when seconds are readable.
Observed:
8:03:35
